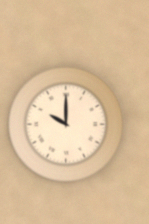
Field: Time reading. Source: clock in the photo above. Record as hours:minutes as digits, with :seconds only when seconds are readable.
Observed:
10:00
